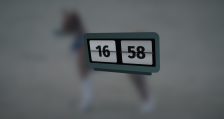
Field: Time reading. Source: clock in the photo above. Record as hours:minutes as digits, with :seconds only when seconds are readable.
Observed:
16:58
